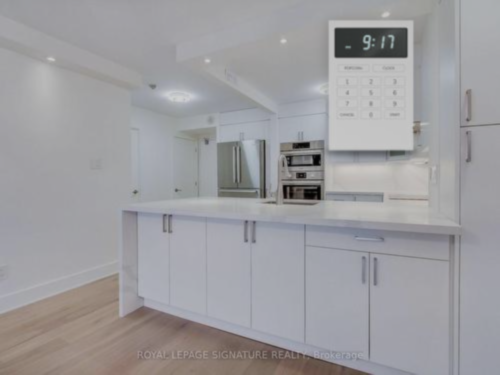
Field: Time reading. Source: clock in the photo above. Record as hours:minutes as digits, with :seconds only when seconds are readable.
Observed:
9:17
